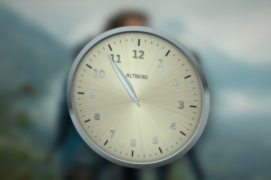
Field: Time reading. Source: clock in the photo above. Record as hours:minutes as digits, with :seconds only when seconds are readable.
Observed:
10:54
